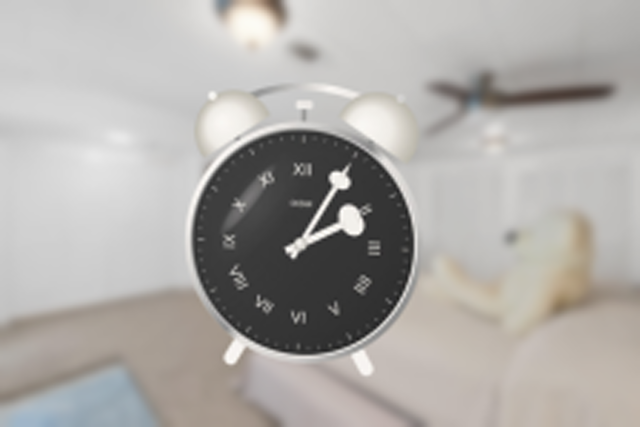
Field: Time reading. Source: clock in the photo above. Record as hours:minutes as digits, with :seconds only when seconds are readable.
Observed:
2:05
